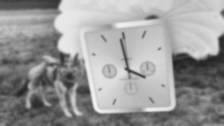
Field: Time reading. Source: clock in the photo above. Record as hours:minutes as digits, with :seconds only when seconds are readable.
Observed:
3:59
